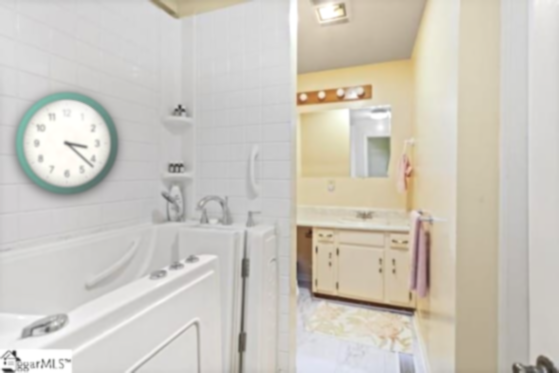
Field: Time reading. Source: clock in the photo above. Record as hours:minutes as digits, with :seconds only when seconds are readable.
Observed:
3:22
